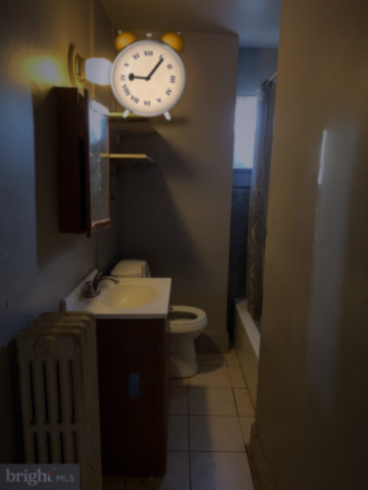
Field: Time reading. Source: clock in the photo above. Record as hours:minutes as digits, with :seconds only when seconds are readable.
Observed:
9:06
